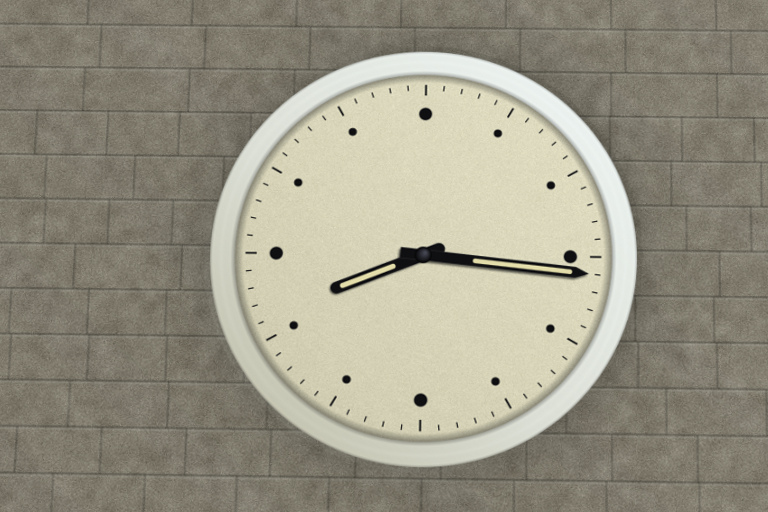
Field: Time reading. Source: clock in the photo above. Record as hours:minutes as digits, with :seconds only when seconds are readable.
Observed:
8:16
